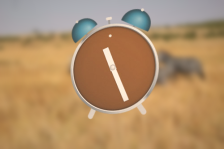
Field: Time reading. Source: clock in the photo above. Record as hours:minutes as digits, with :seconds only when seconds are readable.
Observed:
11:27
